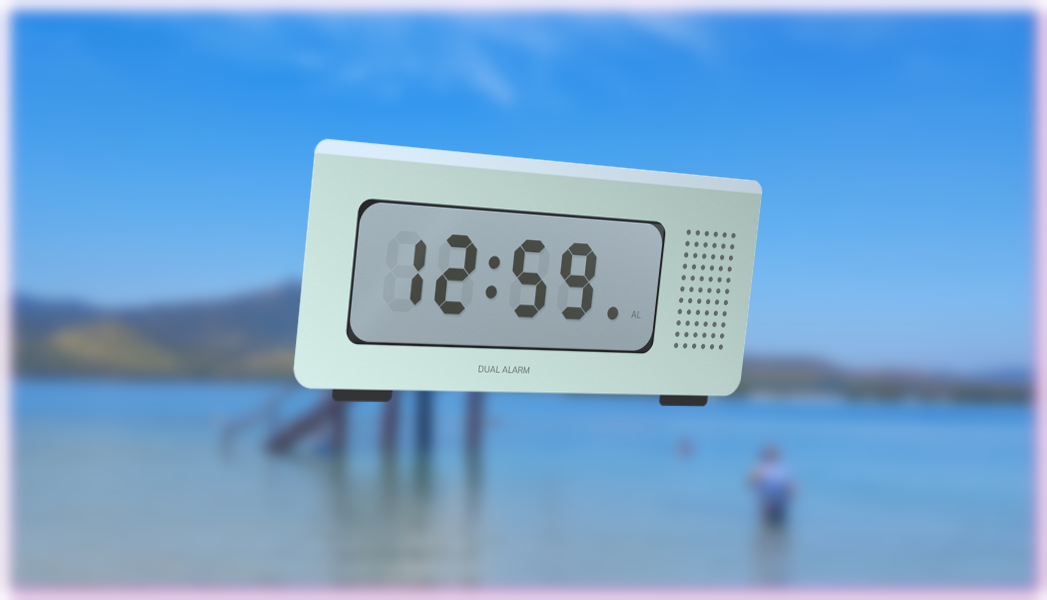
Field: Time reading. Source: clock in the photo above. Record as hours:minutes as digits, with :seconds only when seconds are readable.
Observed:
12:59
